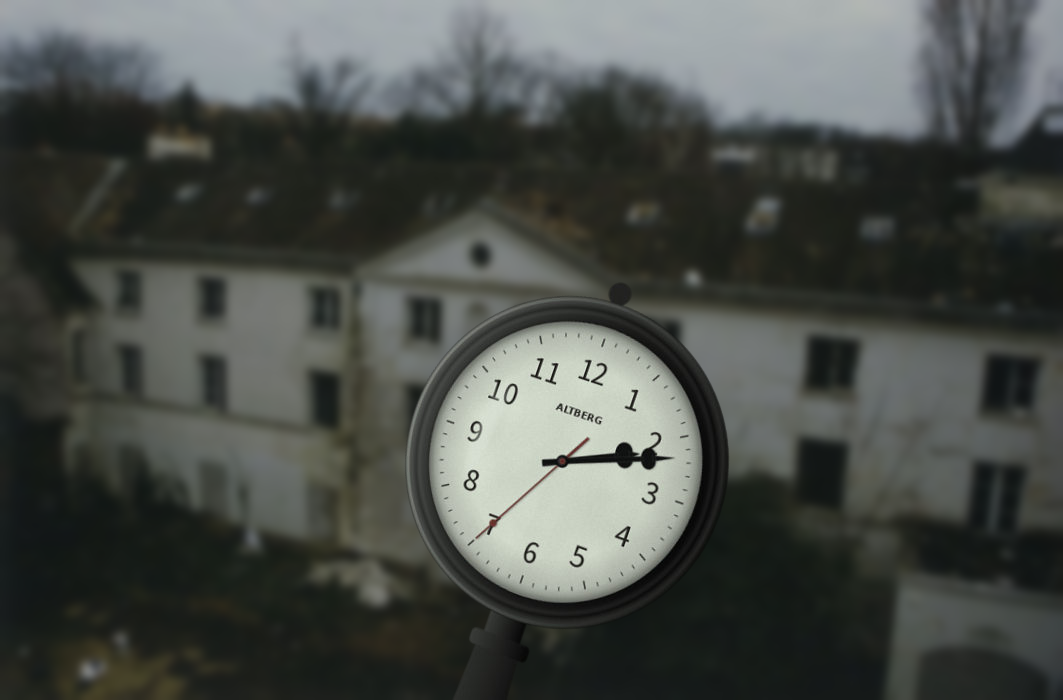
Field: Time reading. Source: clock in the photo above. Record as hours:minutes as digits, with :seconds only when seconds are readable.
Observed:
2:11:35
